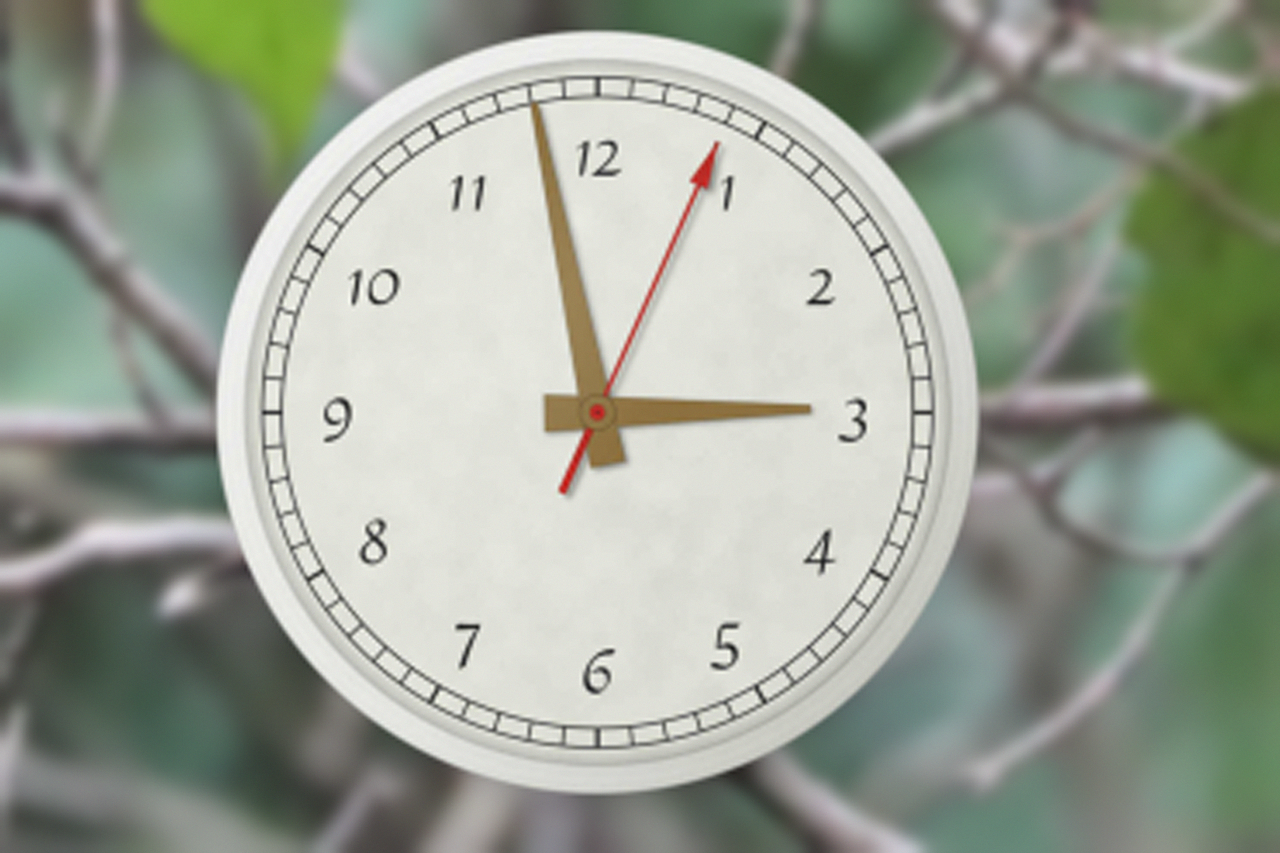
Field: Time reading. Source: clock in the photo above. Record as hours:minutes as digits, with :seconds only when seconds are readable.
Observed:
2:58:04
